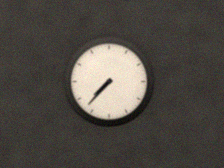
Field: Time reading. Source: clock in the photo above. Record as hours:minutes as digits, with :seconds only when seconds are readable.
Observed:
7:37
